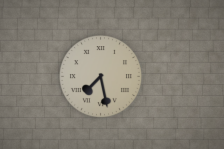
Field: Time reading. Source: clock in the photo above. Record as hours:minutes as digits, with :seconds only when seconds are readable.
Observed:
7:28
